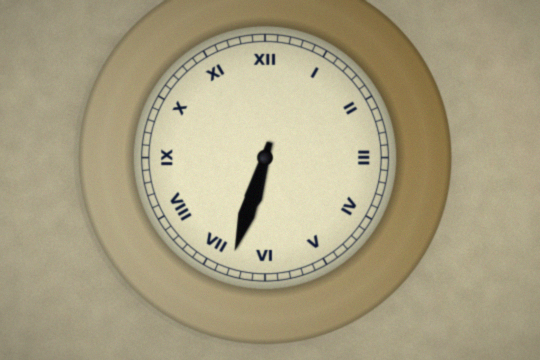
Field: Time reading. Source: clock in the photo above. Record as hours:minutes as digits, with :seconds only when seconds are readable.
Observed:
6:33
